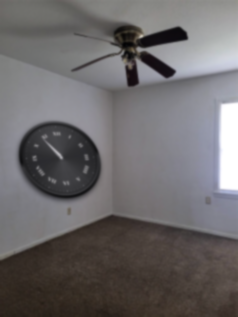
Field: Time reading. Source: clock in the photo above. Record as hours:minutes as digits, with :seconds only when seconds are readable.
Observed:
10:54
